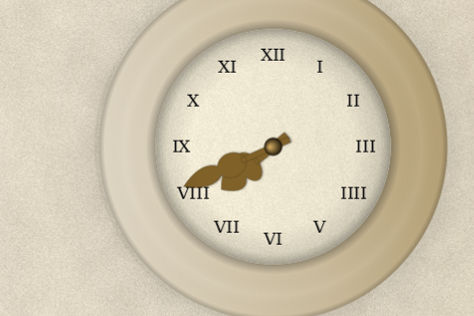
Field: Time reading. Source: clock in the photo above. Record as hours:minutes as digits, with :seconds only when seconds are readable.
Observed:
7:41
